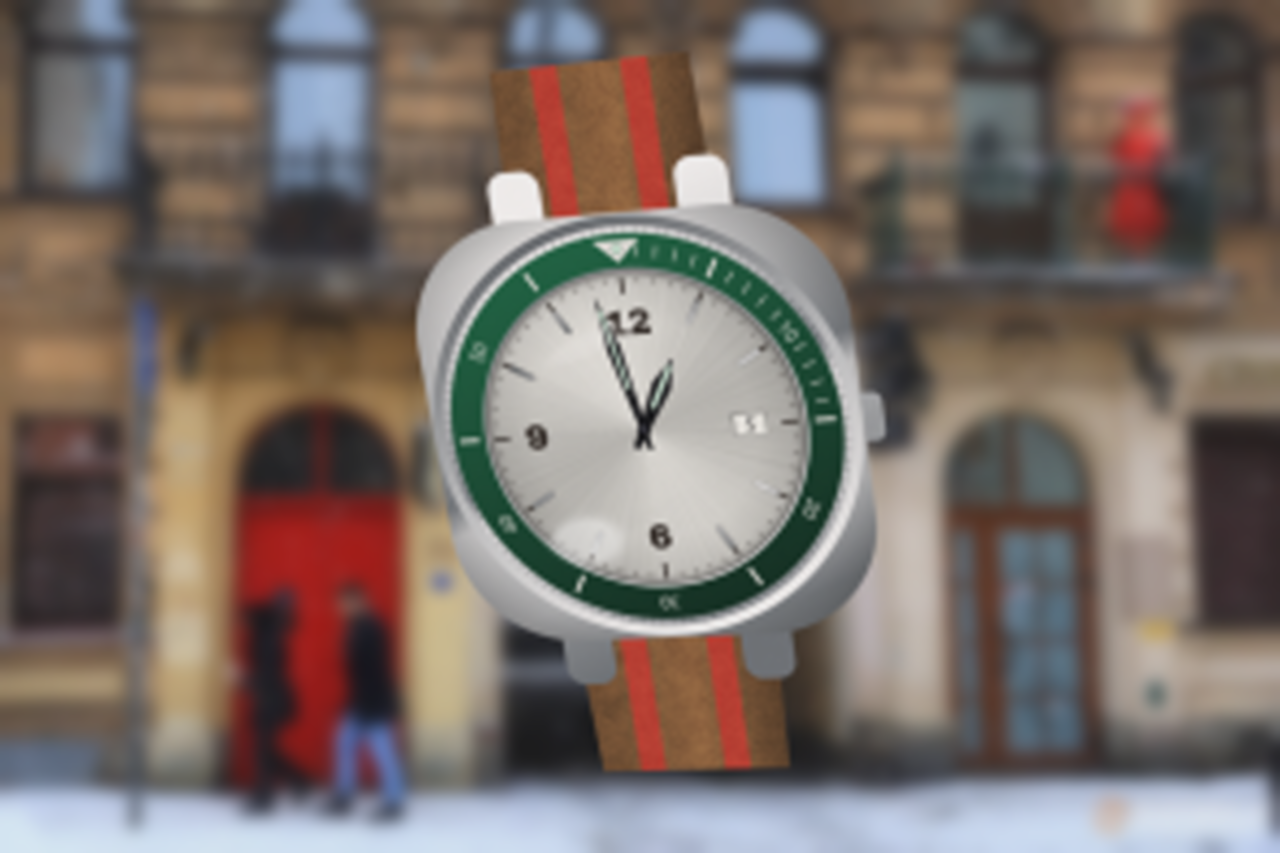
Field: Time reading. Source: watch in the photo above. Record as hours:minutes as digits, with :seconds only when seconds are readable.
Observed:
12:58
